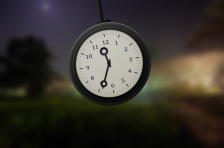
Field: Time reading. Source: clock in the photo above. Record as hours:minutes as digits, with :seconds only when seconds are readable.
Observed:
11:34
